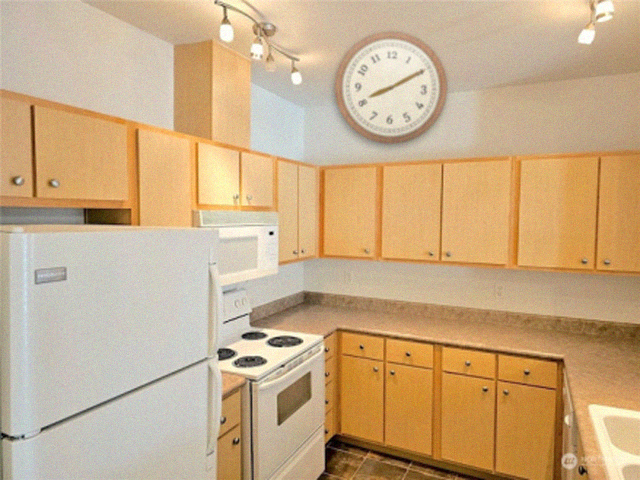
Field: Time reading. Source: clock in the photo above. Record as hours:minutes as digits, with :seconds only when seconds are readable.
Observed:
8:10
